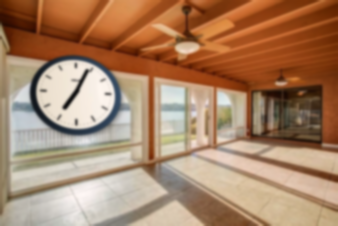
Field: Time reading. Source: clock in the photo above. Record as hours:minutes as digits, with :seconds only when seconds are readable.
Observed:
7:04
